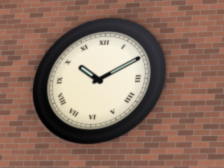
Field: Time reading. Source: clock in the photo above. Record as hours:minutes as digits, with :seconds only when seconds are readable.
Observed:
10:10
